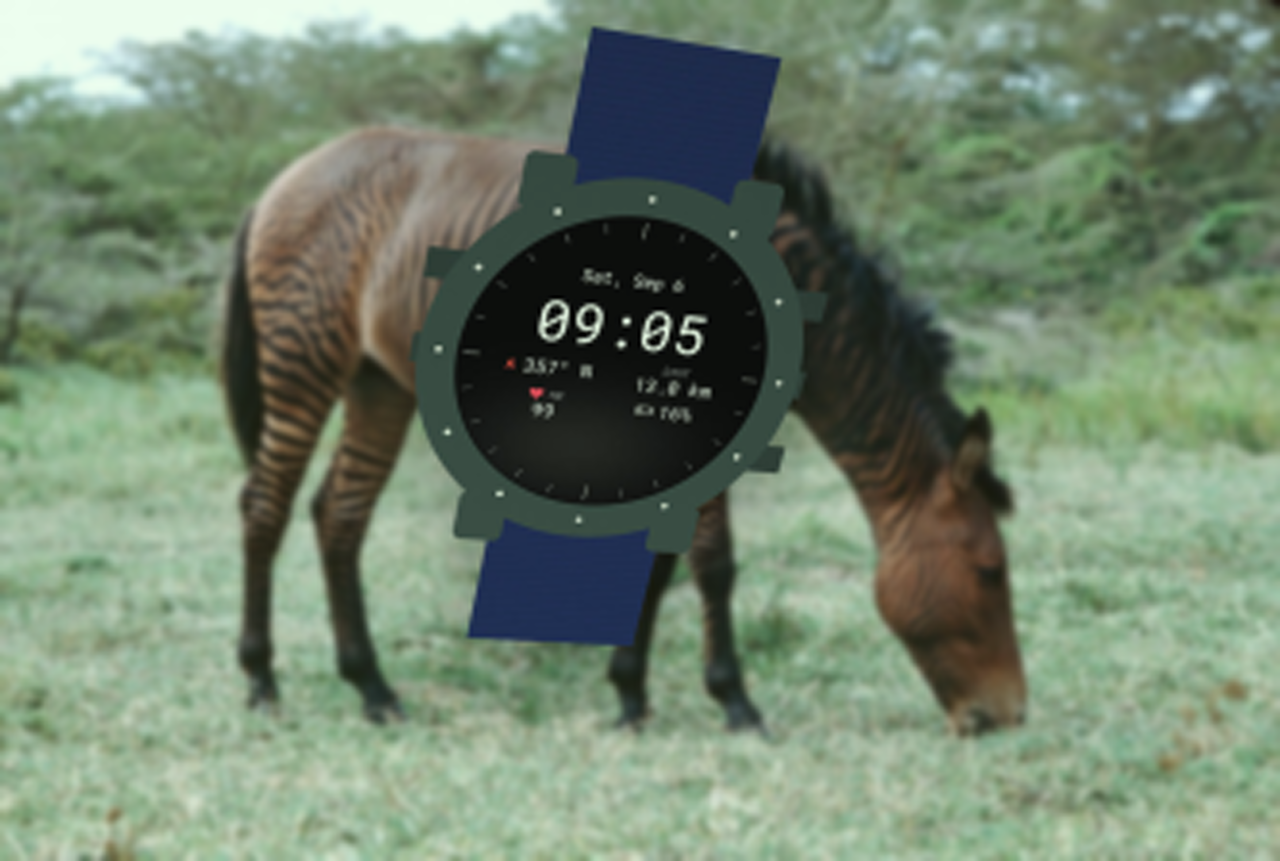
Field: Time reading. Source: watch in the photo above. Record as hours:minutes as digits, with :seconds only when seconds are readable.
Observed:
9:05
